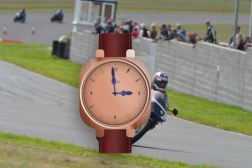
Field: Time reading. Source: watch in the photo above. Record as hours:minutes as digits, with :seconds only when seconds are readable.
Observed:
2:59
